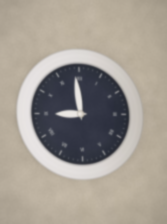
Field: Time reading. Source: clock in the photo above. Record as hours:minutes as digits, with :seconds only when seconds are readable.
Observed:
8:59
